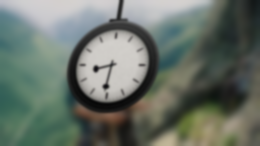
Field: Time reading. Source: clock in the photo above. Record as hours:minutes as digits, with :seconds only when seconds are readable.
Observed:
8:31
